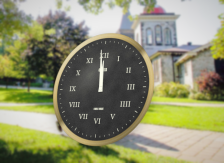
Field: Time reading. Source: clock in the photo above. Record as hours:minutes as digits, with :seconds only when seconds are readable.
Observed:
11:59
